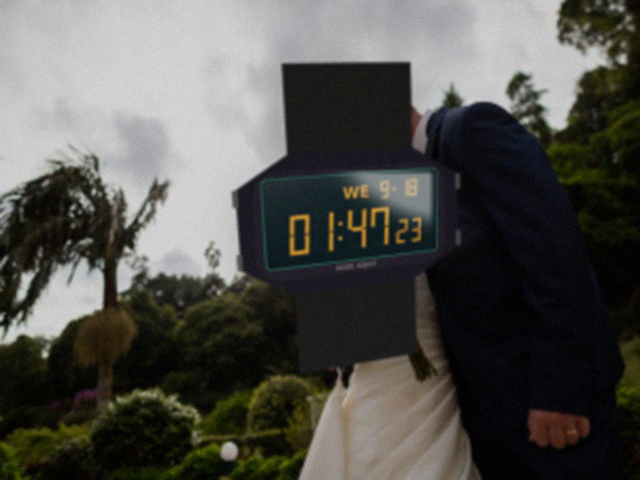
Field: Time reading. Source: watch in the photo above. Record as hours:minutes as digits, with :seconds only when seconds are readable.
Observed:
1:47:23
